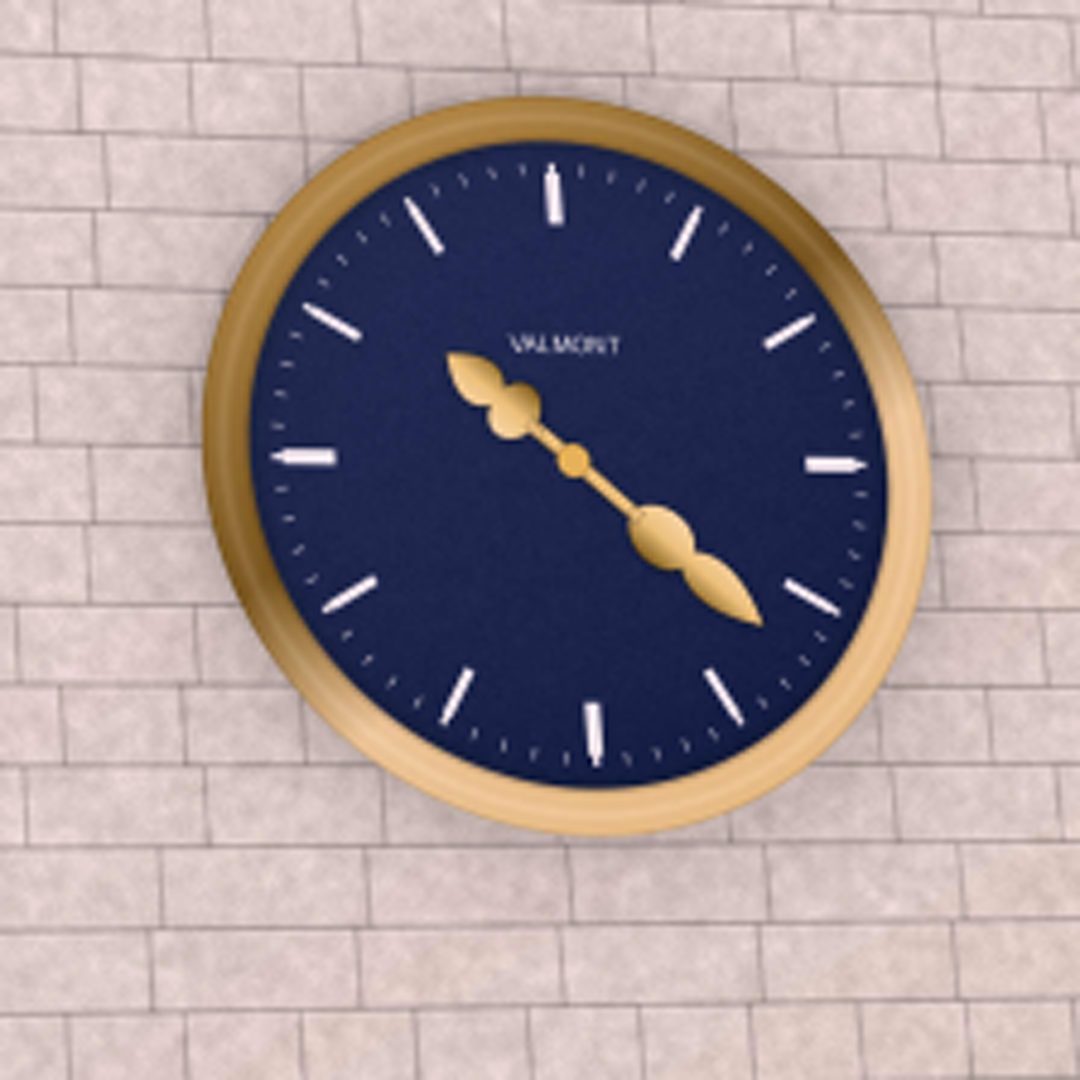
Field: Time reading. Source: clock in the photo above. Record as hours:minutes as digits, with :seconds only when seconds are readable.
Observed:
10:22
